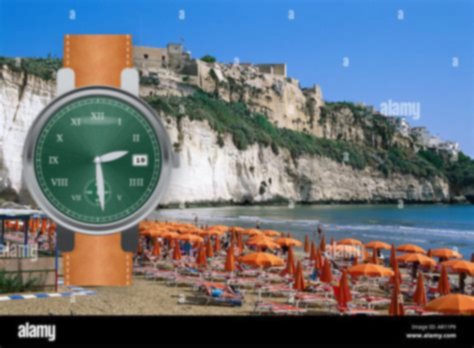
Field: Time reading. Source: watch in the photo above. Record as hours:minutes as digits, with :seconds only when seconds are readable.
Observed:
2:29
